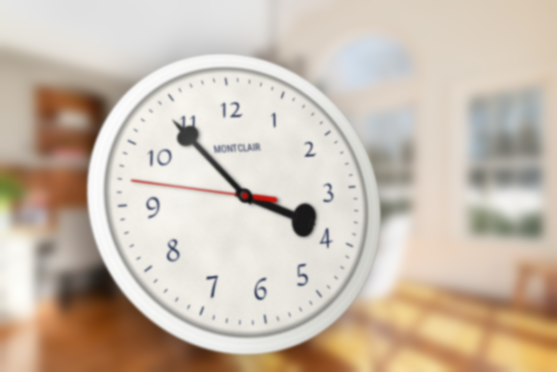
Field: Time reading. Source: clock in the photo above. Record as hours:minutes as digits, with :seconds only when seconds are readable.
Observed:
3:53:47
